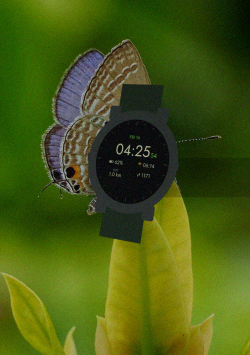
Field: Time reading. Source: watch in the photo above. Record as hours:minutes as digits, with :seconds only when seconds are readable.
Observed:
4:25
